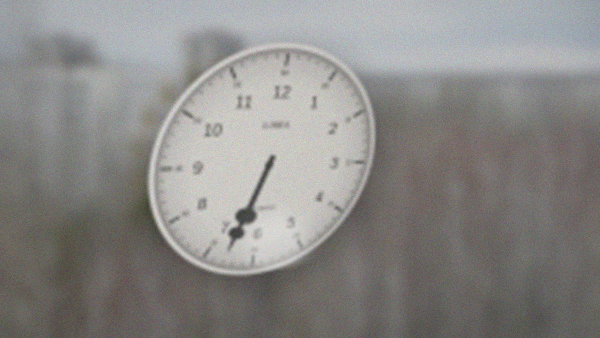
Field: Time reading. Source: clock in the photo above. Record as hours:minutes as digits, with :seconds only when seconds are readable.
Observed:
6:33
